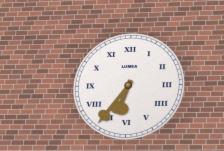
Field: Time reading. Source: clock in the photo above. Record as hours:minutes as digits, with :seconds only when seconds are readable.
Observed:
6:36
